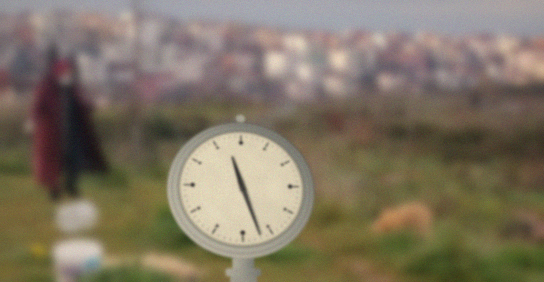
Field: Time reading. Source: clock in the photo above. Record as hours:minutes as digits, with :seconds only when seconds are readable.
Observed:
11:27
